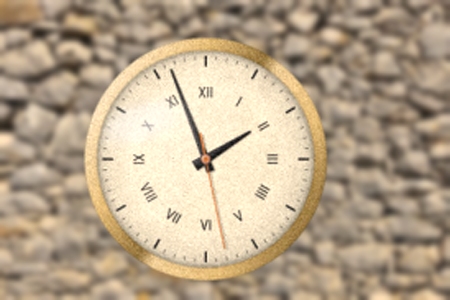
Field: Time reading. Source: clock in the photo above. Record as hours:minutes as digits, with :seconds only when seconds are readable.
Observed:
1:56:28
